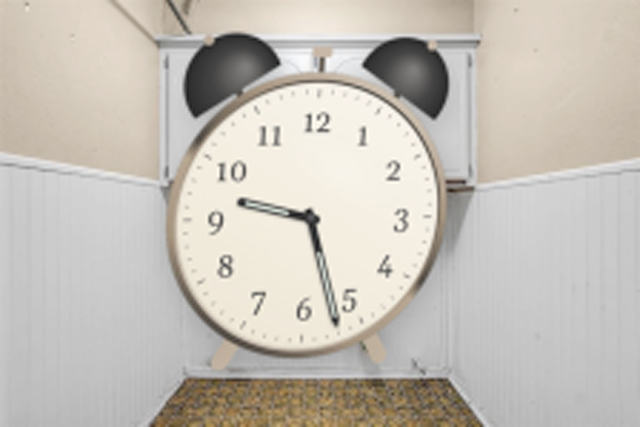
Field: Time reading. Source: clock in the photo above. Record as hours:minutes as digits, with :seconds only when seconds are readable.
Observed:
9:27
